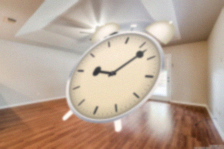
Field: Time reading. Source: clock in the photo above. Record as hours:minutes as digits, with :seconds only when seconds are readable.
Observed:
9:07
